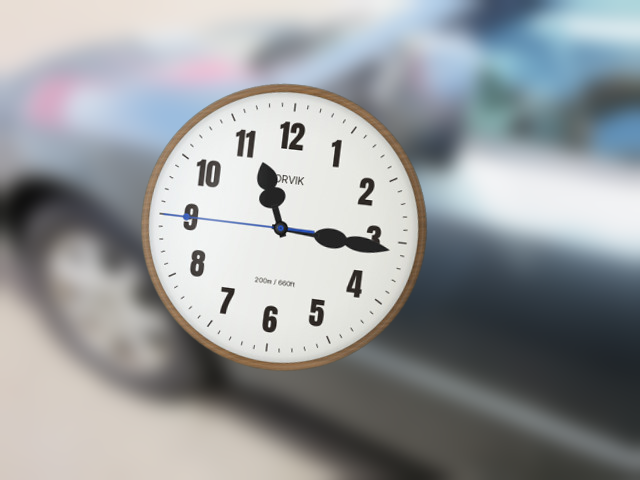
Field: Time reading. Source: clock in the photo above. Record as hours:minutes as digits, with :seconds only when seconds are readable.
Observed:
11:15:45
